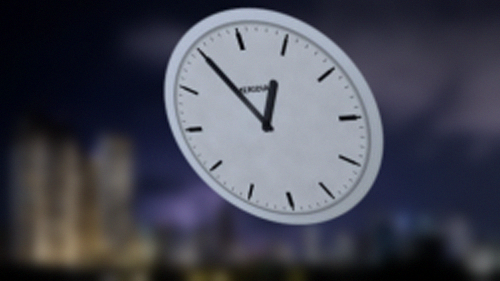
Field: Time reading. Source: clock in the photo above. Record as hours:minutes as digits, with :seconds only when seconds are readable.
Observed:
12:55
